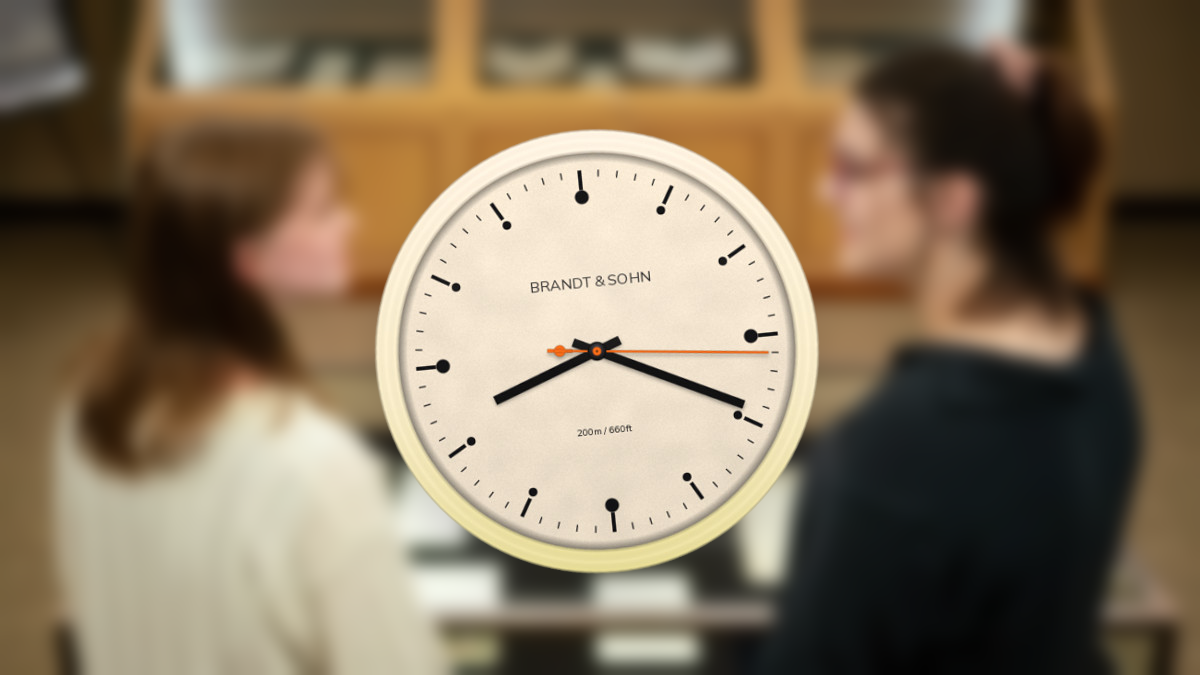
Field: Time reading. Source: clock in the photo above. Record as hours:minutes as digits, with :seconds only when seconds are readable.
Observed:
8:19:16
